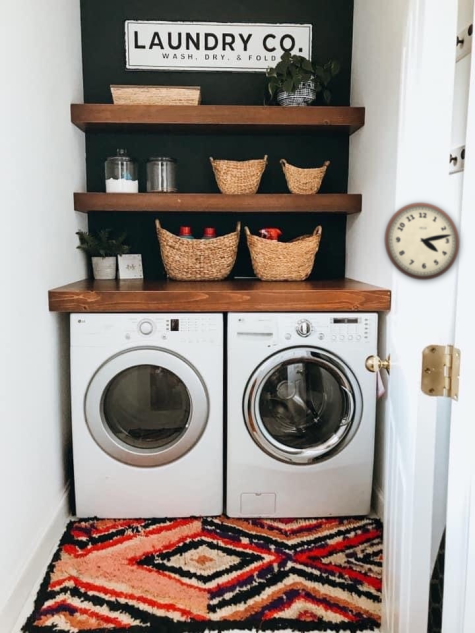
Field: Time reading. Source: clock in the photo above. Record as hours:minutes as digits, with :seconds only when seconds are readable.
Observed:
4:13
